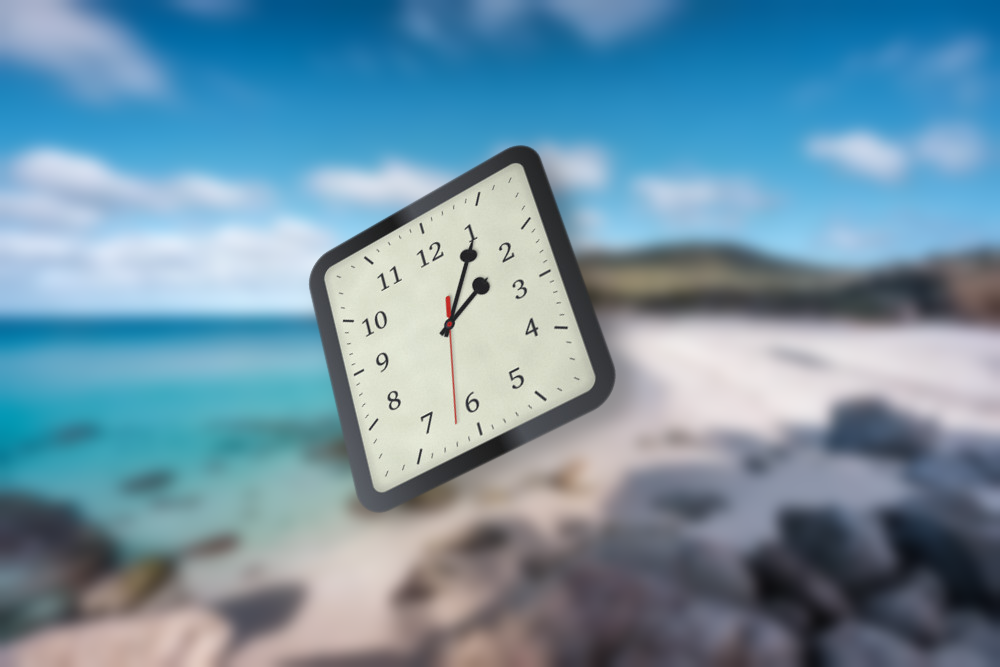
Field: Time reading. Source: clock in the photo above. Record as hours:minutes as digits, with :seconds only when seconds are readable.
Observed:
2:05:32
